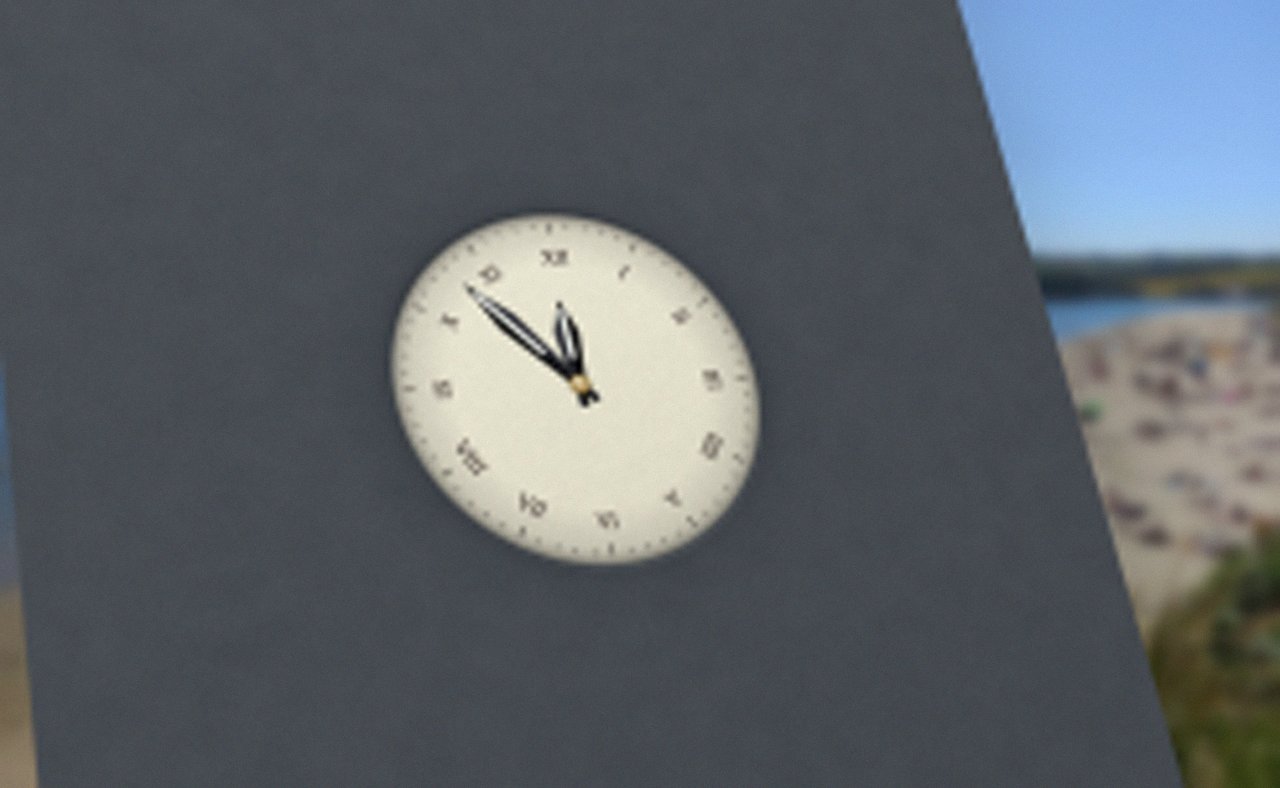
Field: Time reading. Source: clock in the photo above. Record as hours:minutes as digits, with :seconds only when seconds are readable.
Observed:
11:53
